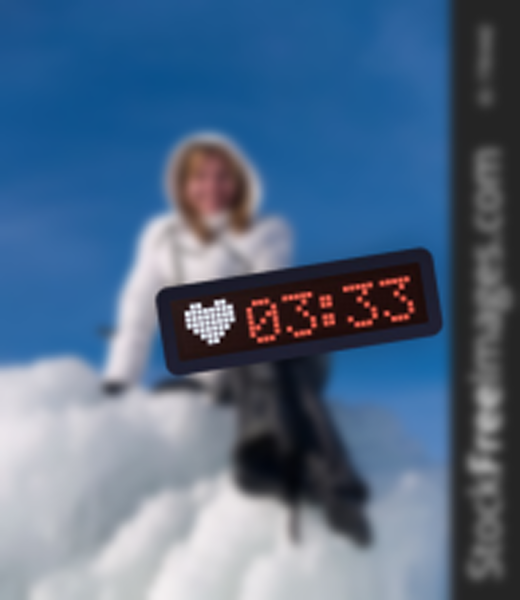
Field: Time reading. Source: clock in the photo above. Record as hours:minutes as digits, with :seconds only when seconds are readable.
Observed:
3:33
